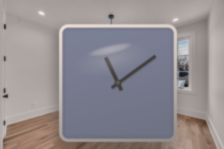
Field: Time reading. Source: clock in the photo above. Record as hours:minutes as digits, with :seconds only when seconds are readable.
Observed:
11:09
